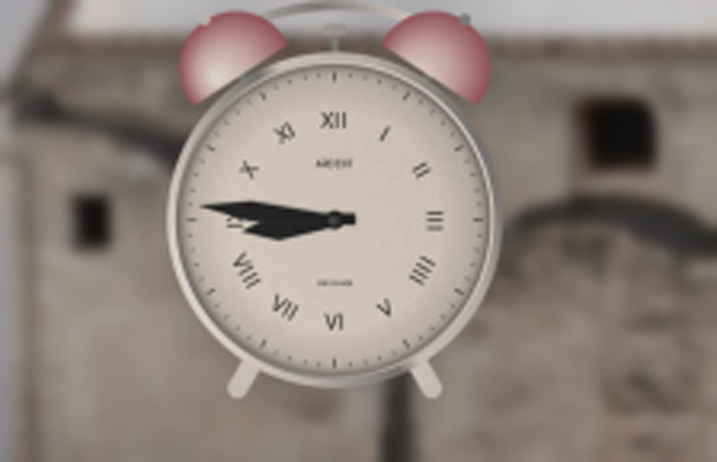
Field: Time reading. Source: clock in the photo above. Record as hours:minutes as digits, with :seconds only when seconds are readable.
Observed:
8:46
